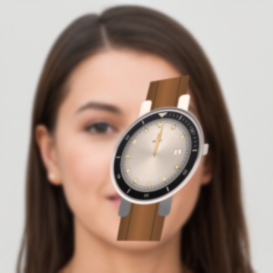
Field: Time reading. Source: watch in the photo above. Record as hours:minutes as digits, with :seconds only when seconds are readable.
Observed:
12:01
